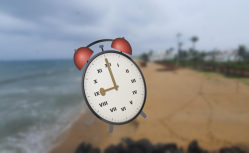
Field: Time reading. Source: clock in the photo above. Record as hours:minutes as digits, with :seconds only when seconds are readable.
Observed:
9:00
